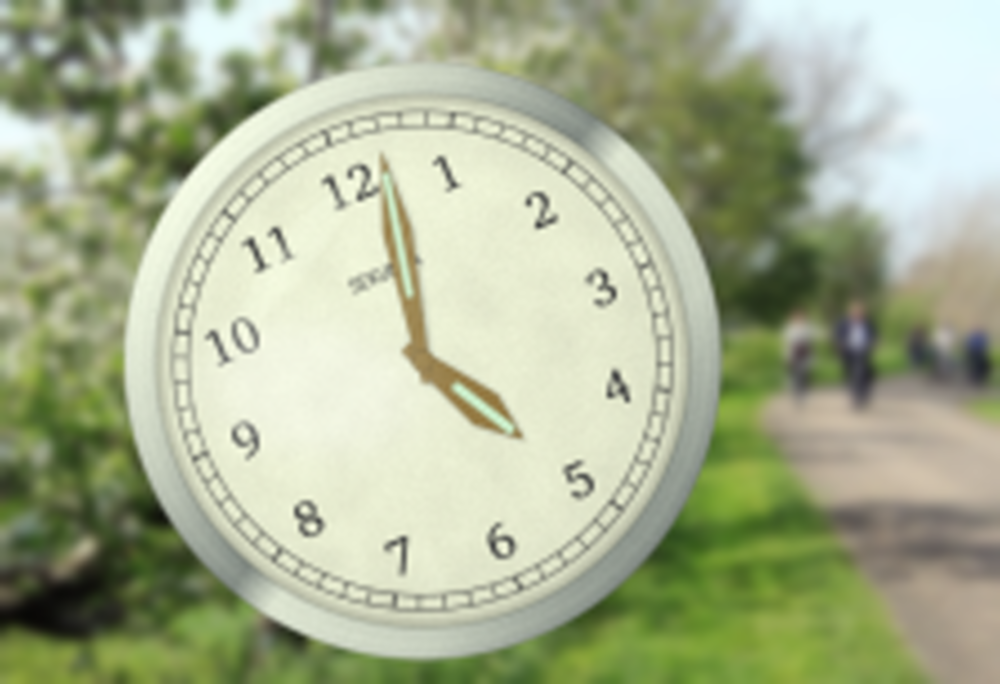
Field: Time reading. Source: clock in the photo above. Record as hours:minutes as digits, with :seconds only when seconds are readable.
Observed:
5:02
